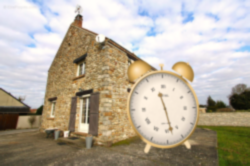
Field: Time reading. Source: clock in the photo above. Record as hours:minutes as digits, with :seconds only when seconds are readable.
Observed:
11:28
